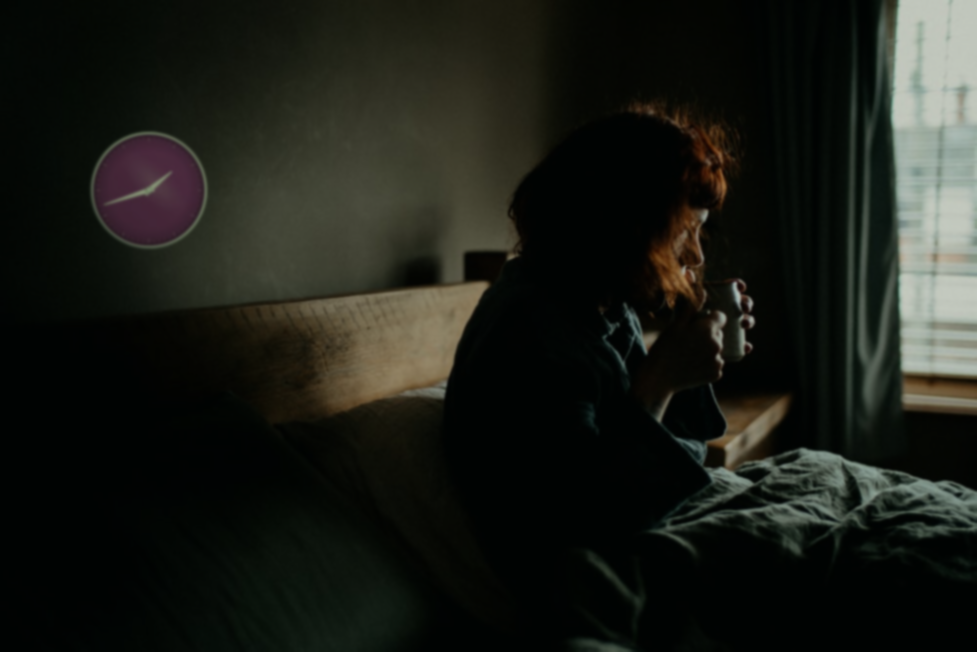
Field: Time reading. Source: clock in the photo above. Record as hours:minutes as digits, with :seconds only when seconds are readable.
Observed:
1:42
